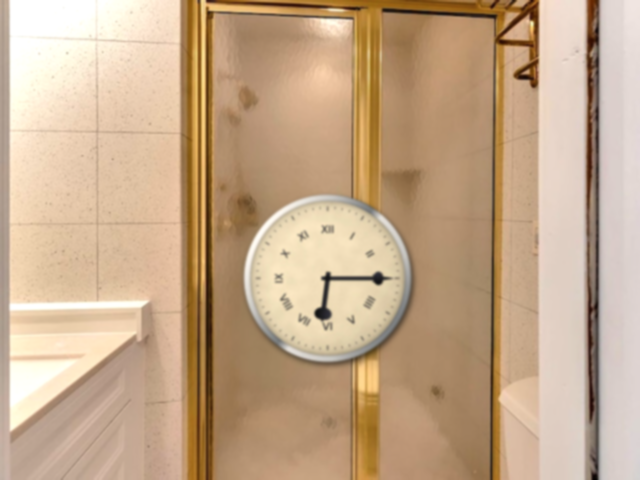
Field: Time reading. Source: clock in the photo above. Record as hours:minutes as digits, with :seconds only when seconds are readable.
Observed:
6:15
